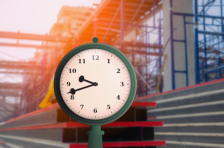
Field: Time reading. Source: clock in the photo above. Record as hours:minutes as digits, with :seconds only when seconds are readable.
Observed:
9:42
